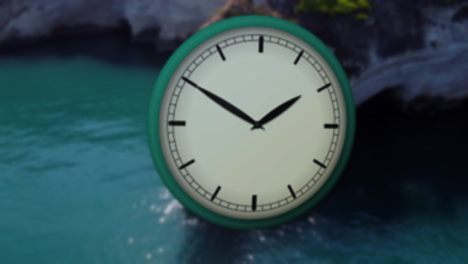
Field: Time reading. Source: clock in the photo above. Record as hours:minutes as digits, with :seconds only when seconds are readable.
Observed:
1:50
